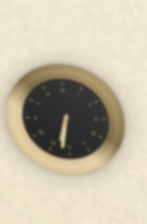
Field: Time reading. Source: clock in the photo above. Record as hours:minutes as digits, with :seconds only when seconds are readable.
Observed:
6:32
